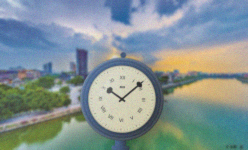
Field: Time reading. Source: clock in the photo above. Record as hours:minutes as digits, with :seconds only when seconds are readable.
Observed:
10:08
